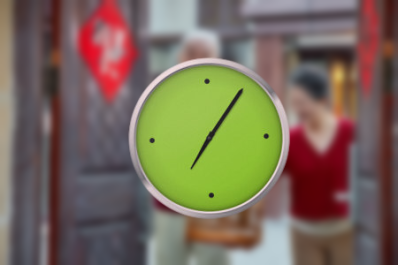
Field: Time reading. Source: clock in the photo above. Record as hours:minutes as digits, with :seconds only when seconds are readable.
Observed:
7:06
